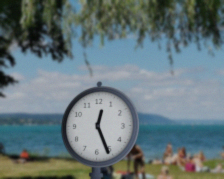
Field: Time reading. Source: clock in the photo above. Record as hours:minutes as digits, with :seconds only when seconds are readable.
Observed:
12:26
